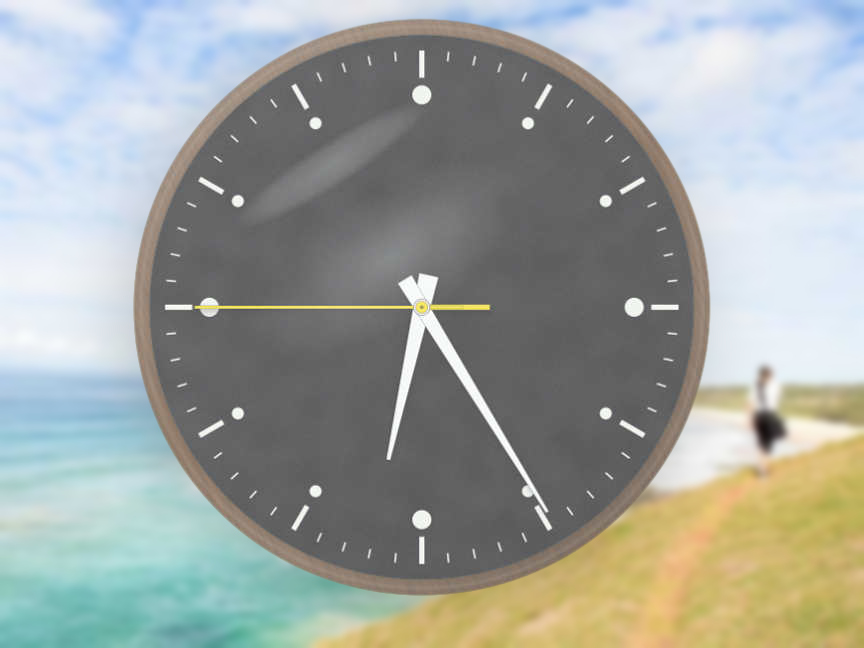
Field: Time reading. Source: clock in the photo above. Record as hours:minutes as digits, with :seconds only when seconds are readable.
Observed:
6:24:45
